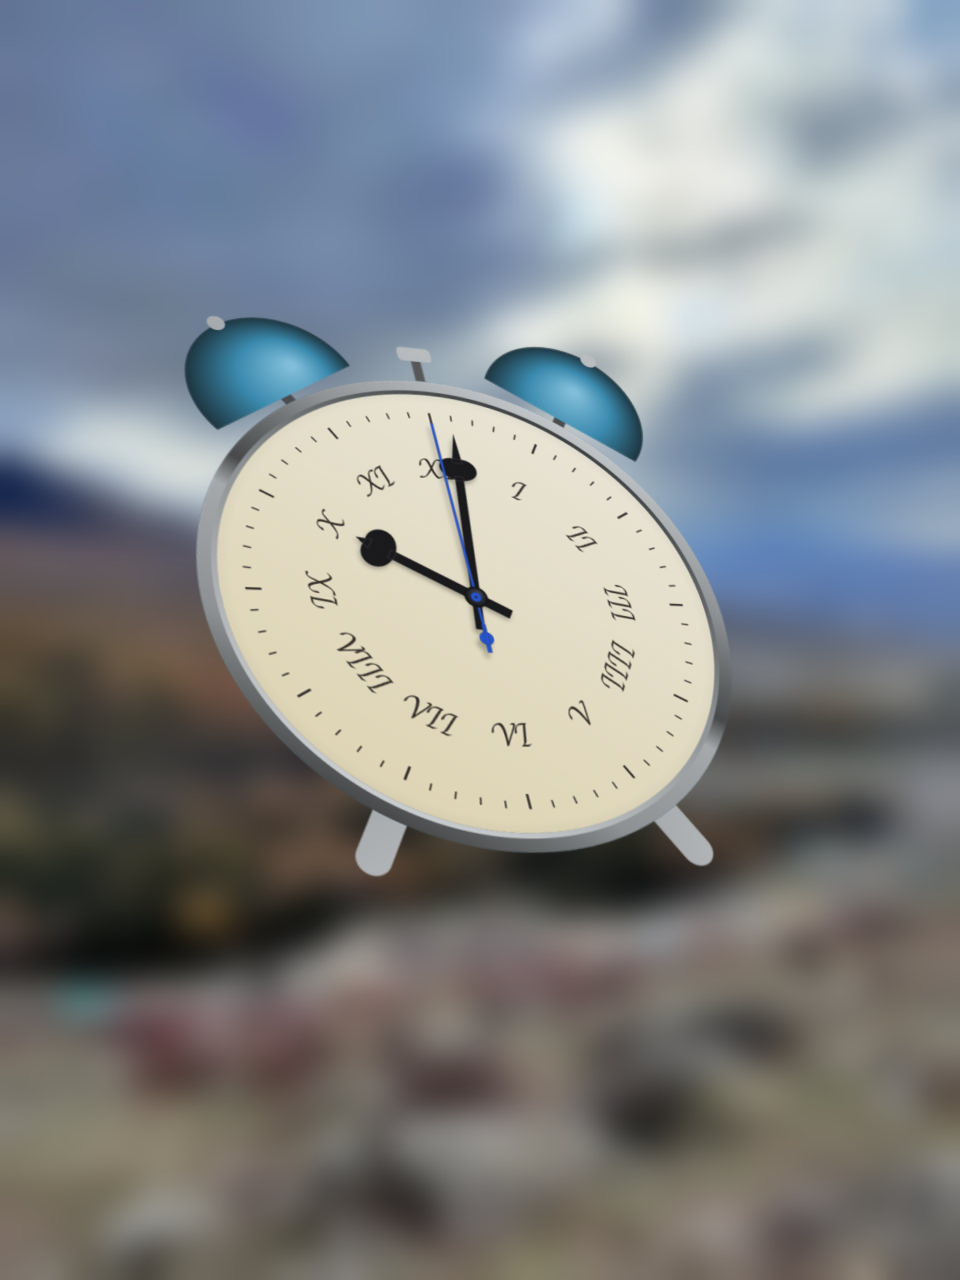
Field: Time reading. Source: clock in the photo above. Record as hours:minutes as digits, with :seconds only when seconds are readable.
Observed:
10:01:00
